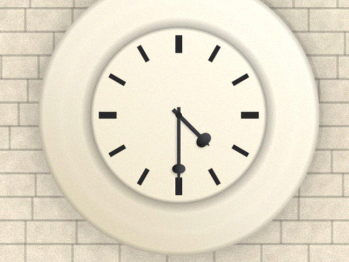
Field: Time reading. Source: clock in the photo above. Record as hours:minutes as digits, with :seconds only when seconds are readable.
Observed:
4:30
